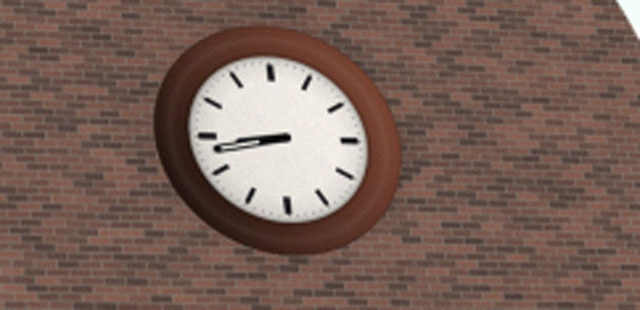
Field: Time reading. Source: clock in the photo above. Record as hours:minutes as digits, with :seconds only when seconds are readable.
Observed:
8:43
